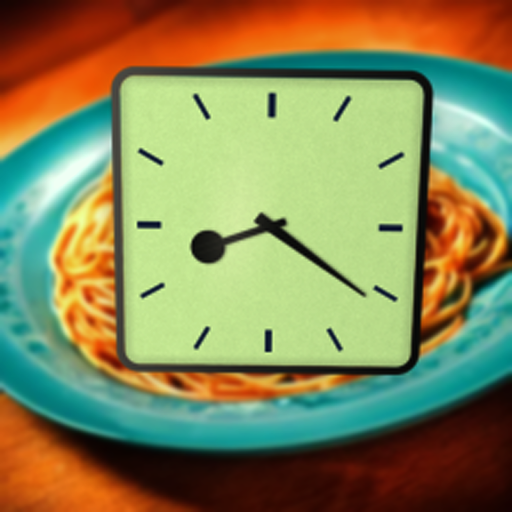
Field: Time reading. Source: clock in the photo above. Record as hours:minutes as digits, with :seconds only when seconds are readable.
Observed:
8:21
